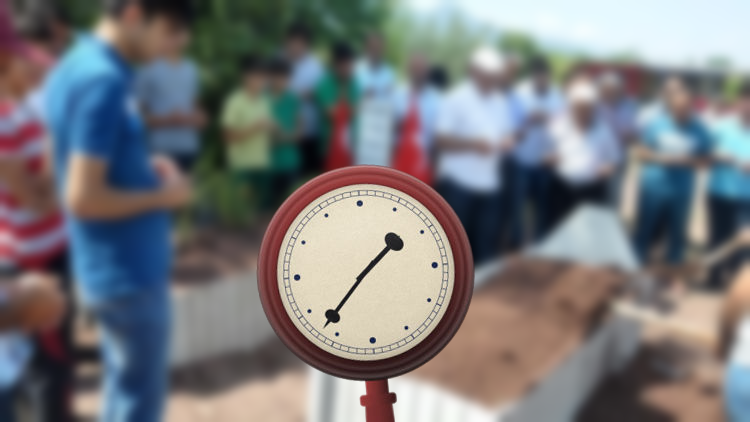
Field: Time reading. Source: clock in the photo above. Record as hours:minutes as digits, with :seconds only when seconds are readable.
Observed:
1:37
